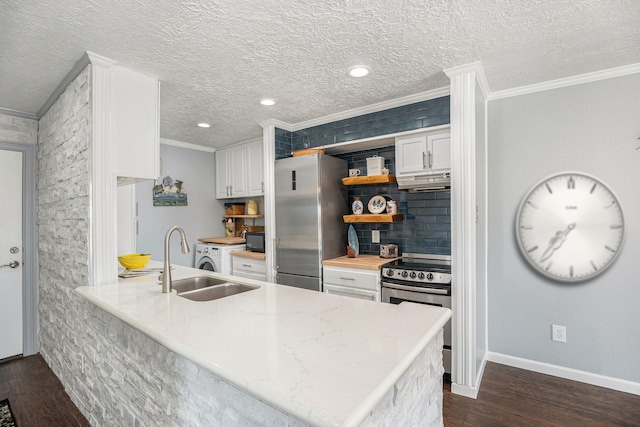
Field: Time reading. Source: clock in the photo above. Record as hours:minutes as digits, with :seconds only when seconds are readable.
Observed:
7:37
